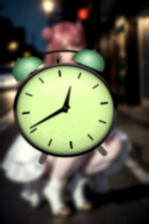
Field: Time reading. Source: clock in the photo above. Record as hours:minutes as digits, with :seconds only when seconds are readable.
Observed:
12:41
